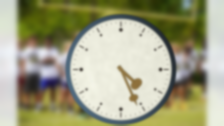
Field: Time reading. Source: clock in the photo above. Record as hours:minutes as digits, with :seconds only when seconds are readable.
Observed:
4:26
